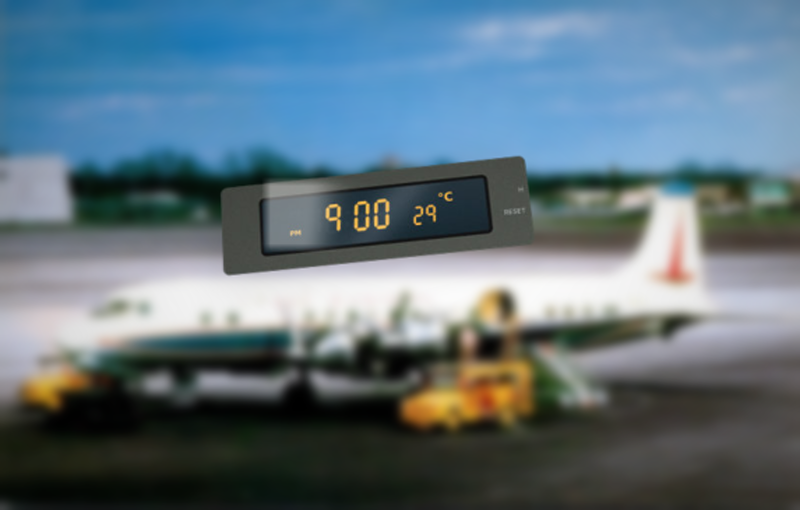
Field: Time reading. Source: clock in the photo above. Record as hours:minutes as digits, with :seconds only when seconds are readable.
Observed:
9:00
